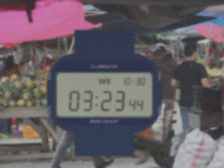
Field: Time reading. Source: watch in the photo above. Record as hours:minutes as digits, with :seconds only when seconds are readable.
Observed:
3:23:44
